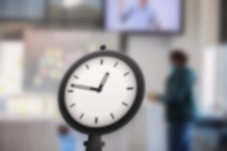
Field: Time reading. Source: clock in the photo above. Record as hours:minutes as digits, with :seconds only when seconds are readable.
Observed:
12:47
